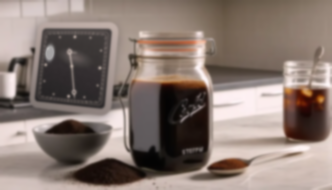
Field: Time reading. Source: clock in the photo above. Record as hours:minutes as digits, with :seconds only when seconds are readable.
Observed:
11:28
